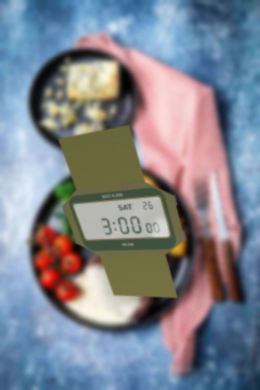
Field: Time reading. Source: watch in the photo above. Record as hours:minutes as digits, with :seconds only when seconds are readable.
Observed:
3:00:00
